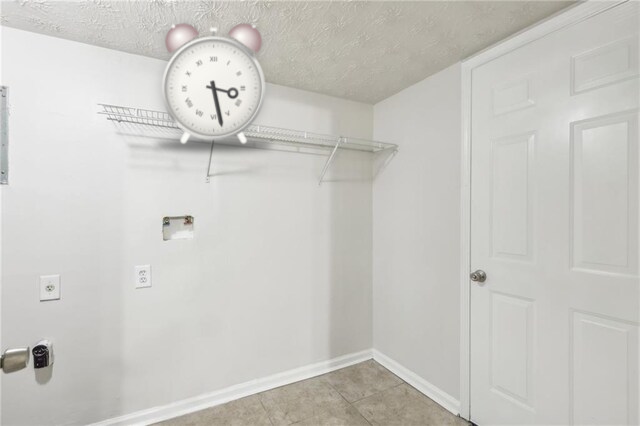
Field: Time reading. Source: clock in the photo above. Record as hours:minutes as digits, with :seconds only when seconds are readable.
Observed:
3:28
